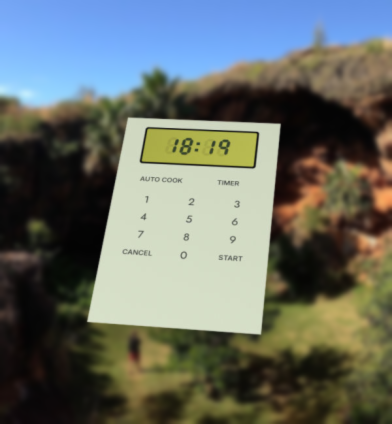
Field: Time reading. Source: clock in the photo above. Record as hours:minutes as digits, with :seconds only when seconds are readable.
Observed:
18:19
